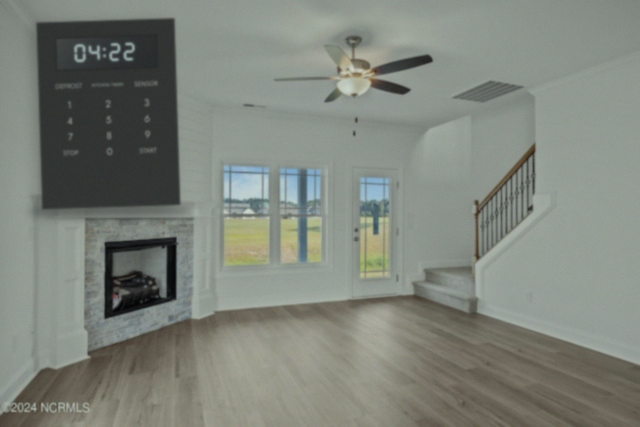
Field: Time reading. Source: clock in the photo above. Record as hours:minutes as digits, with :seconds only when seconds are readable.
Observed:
4:22
